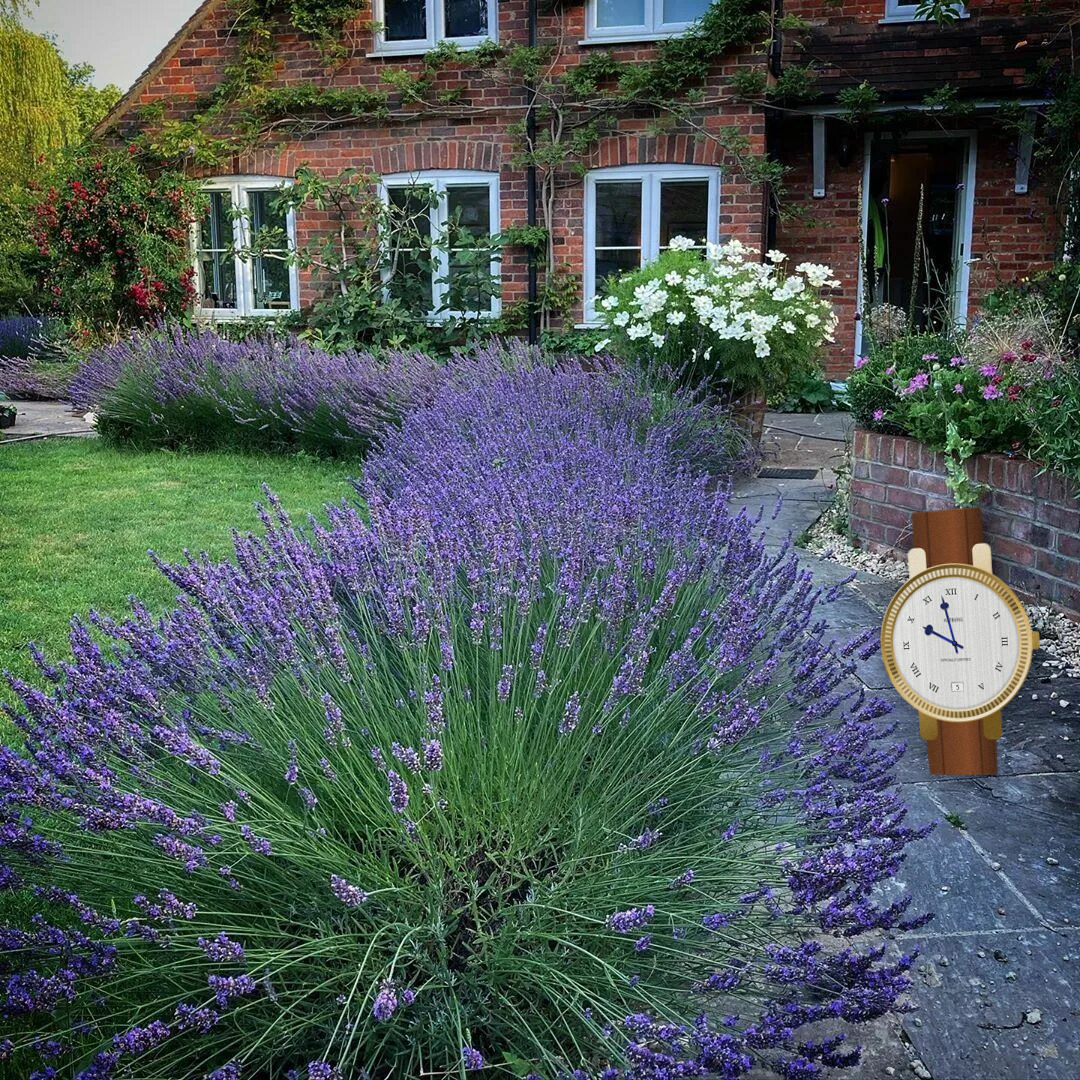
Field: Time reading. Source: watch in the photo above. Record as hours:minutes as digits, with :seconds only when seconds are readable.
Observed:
9:58
